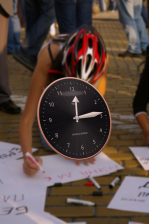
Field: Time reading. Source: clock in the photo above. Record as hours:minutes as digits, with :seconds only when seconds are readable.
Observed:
12:14
